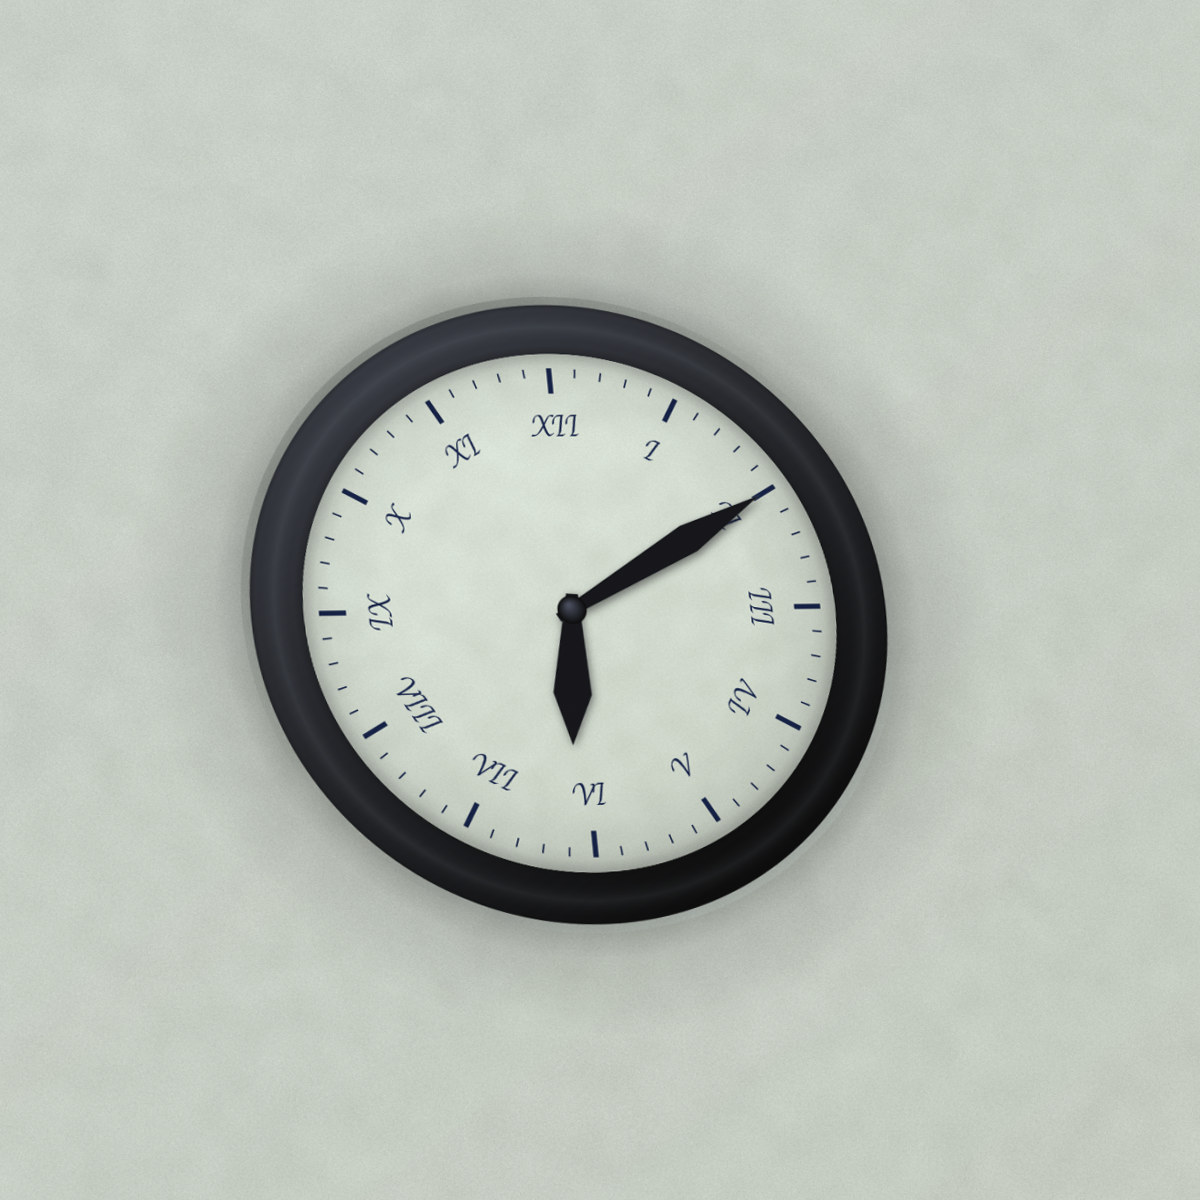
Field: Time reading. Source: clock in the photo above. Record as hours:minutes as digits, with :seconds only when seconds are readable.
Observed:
6:10
